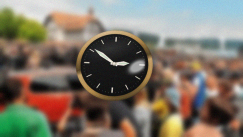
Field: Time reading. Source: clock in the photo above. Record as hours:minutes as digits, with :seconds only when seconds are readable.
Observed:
2:51
